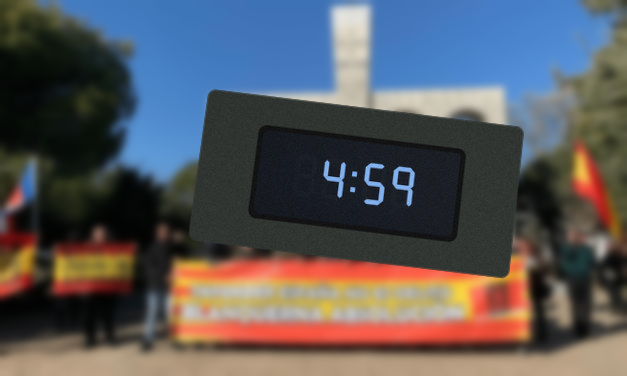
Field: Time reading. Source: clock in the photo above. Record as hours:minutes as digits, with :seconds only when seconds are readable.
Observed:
4:59
